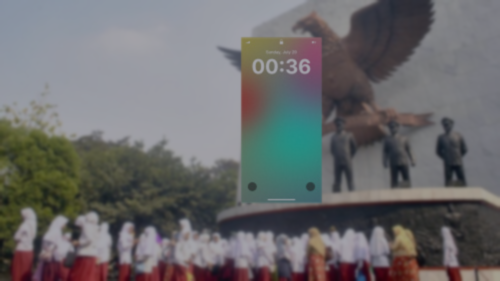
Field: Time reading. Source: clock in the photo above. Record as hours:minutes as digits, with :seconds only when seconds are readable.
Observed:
0:36
